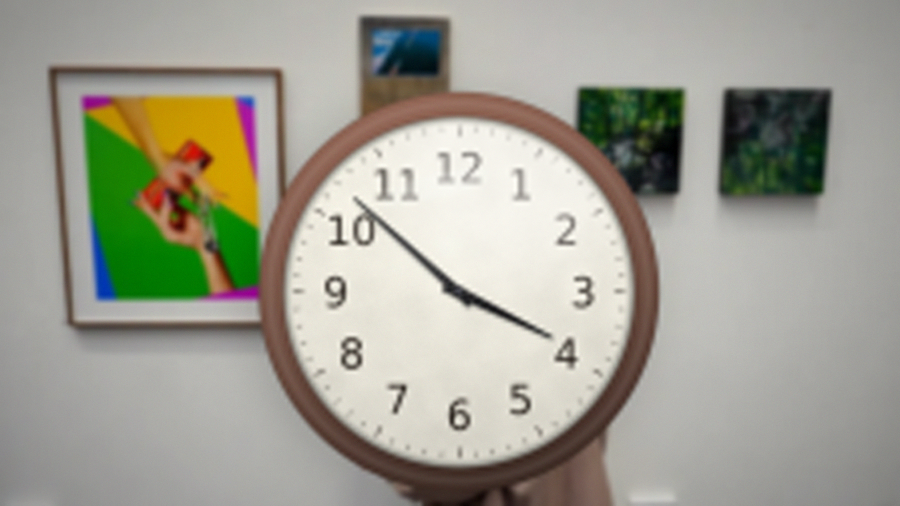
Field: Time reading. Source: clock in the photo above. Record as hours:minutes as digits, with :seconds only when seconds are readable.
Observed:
3:52
